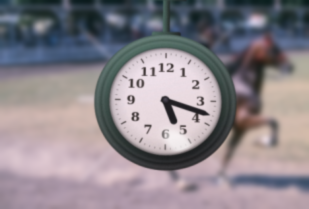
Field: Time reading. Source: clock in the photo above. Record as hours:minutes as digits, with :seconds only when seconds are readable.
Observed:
5:18
